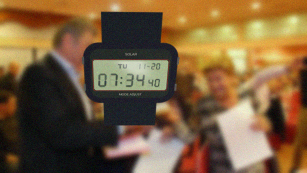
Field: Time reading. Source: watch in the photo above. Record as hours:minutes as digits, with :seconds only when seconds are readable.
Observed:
7:34:40
